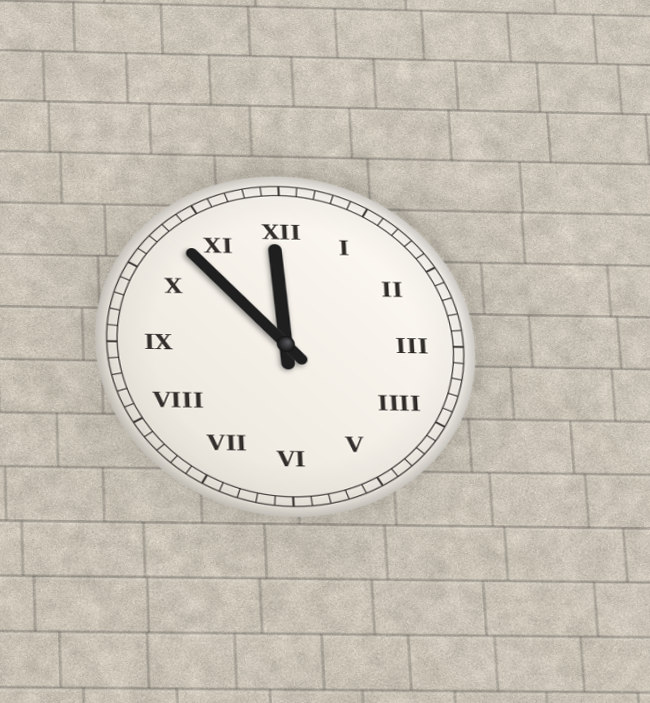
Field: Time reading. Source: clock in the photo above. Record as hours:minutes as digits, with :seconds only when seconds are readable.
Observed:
11:53
